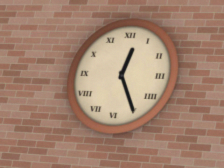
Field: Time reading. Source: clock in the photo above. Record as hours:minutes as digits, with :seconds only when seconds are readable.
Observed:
12:25
